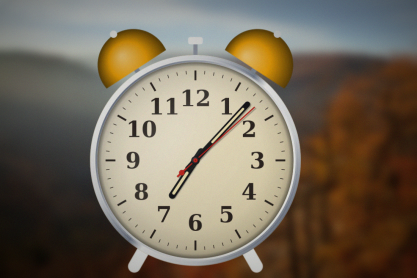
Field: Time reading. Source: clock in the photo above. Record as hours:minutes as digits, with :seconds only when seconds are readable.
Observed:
7:07:08
